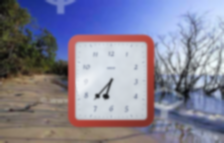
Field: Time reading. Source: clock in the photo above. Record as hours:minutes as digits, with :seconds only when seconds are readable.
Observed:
6:37
